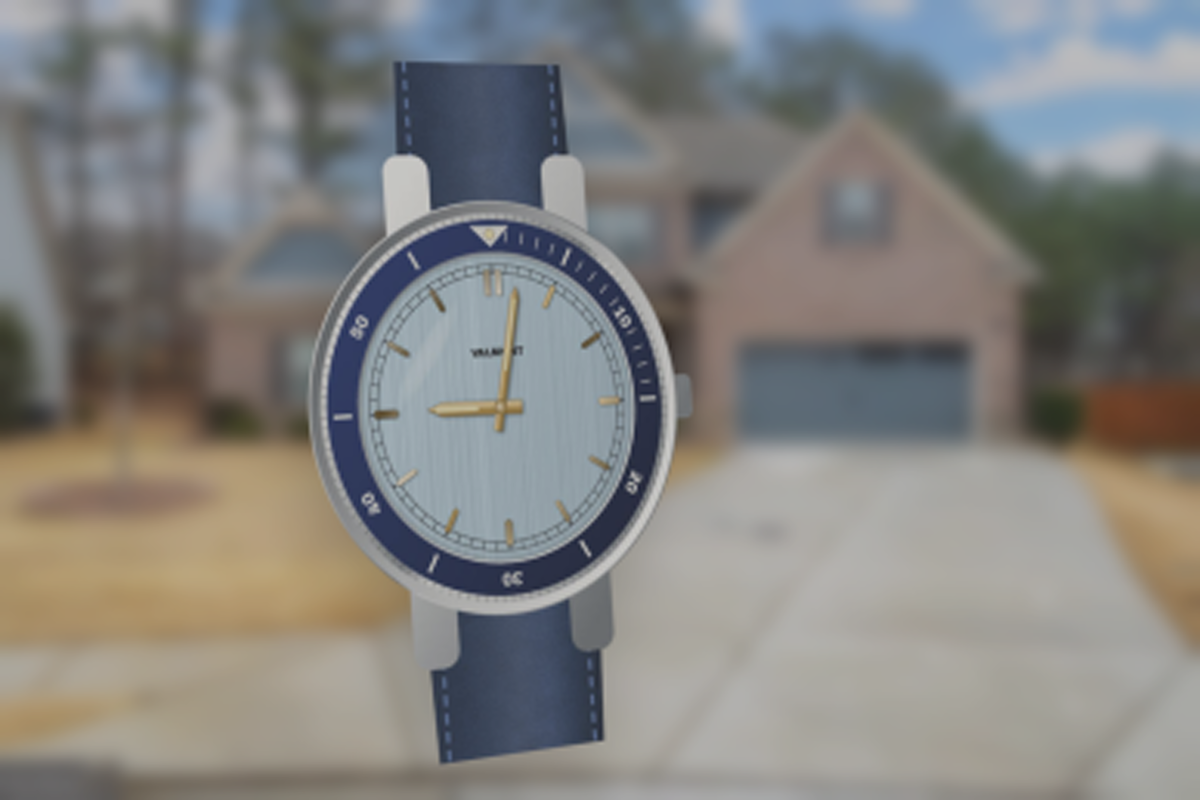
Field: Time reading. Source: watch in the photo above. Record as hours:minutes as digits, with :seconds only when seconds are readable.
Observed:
9:02
